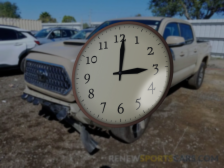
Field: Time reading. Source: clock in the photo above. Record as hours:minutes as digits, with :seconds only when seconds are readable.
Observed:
3:01
